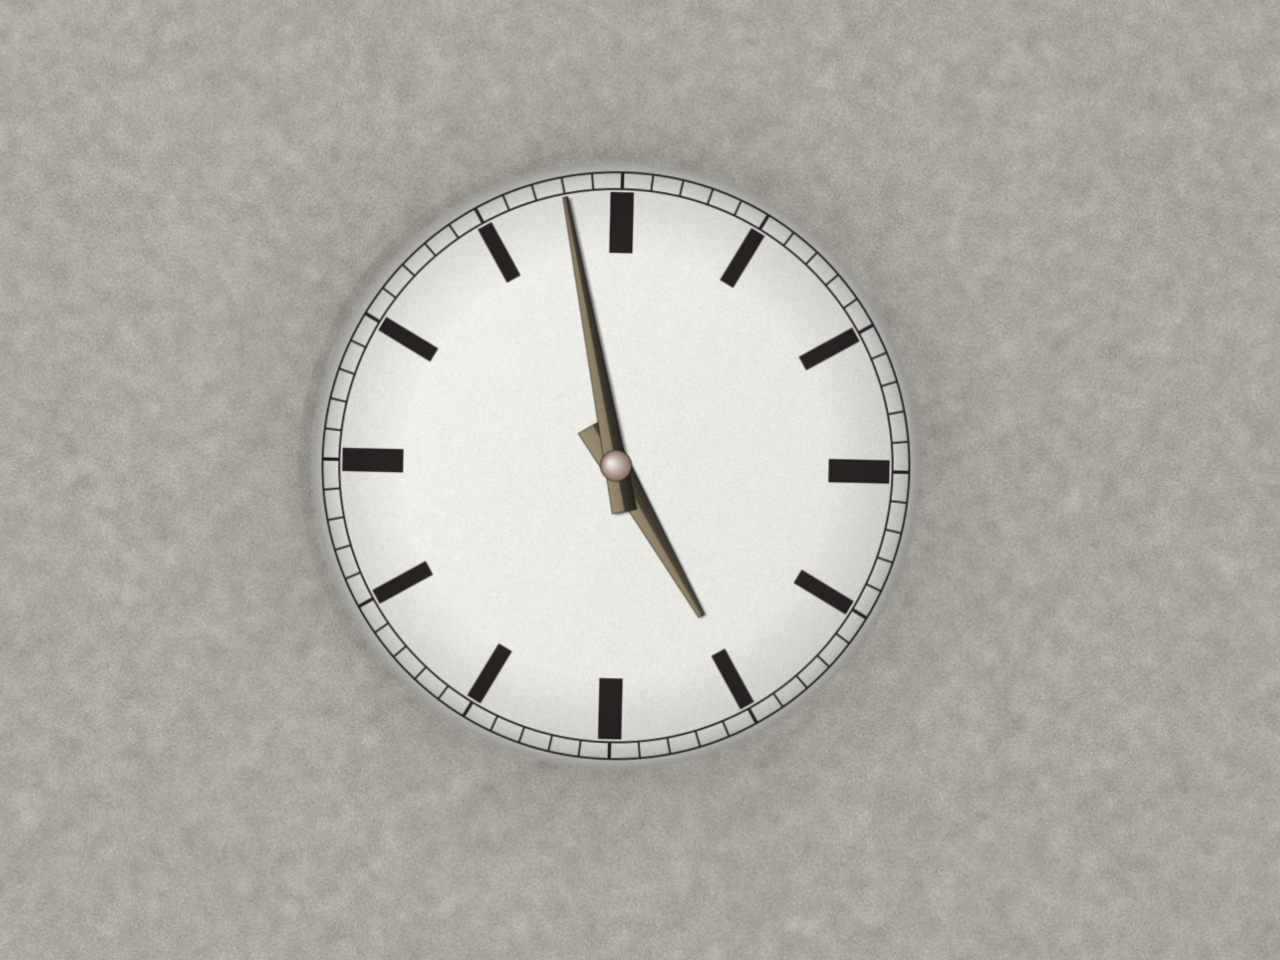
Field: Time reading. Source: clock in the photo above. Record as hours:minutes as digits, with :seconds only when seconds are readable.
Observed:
4:58
